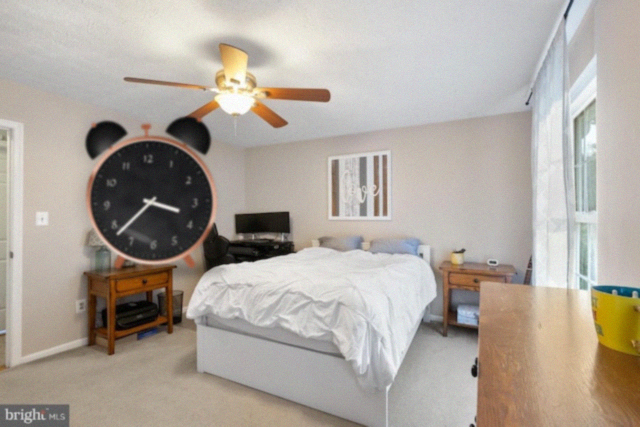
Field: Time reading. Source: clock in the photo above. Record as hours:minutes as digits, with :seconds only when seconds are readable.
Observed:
3:38
